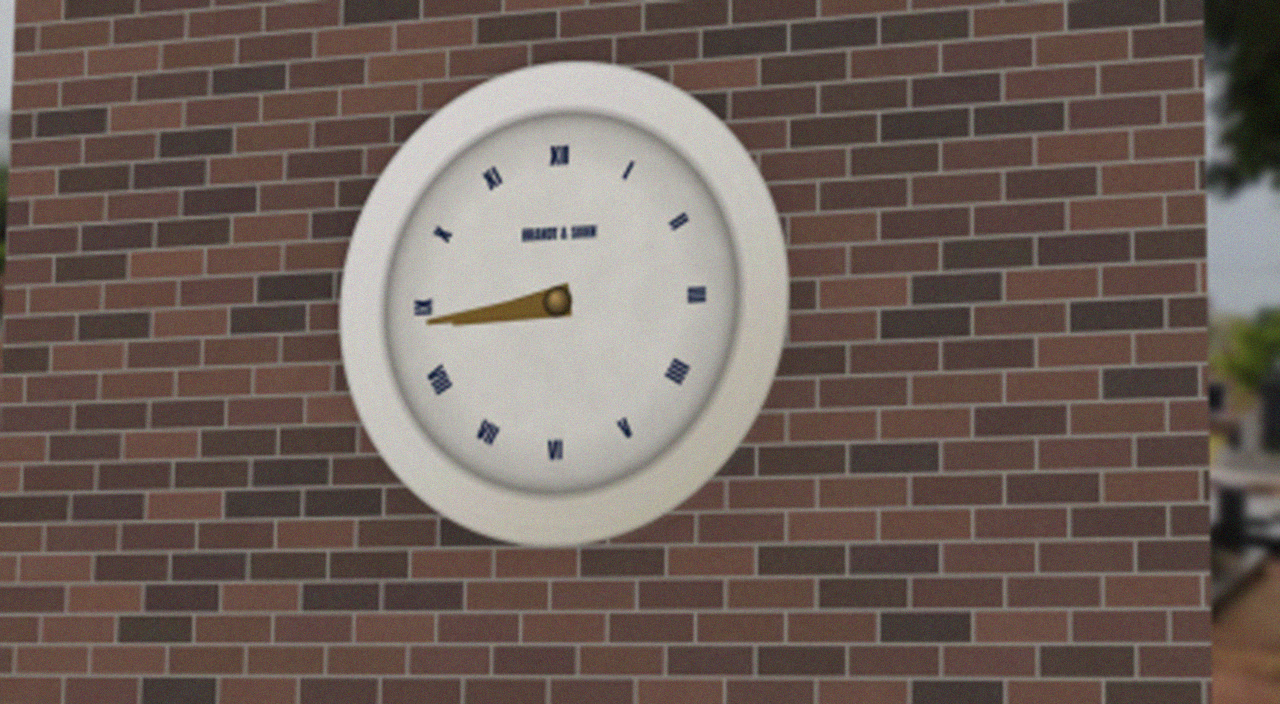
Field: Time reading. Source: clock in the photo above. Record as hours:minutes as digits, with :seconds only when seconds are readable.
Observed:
8:44
